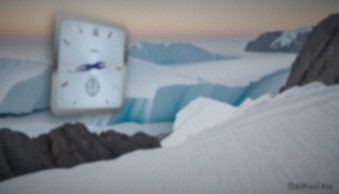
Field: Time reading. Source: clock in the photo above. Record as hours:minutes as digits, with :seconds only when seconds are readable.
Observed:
2:43
